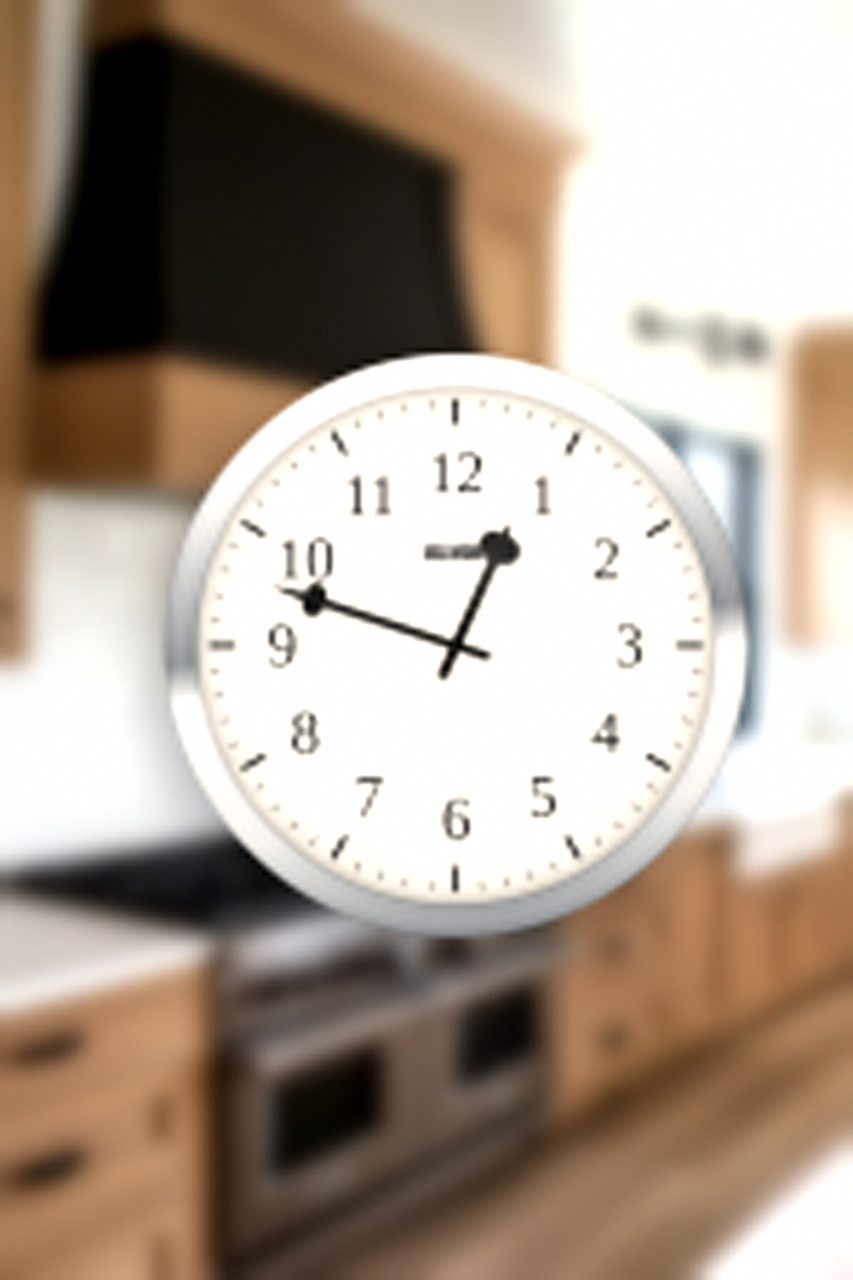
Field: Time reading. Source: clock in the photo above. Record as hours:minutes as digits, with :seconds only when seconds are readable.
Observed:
12:48
